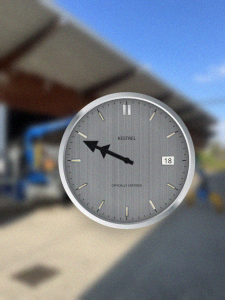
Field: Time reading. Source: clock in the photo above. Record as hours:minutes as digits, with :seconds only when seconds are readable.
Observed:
9:49
